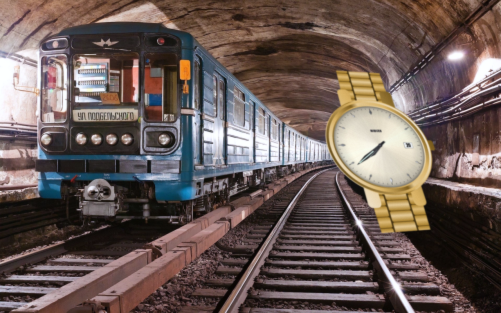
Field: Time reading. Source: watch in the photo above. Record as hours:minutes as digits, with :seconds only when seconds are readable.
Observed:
7:39
